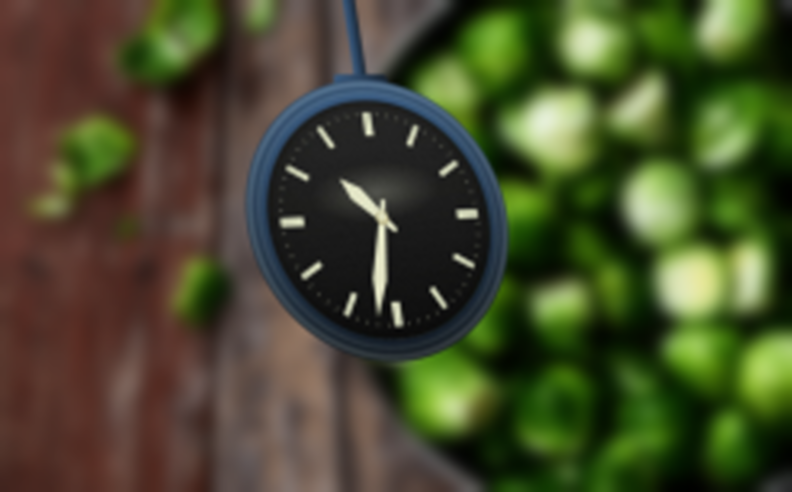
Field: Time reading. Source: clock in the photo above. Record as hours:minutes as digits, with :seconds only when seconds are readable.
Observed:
10:32
